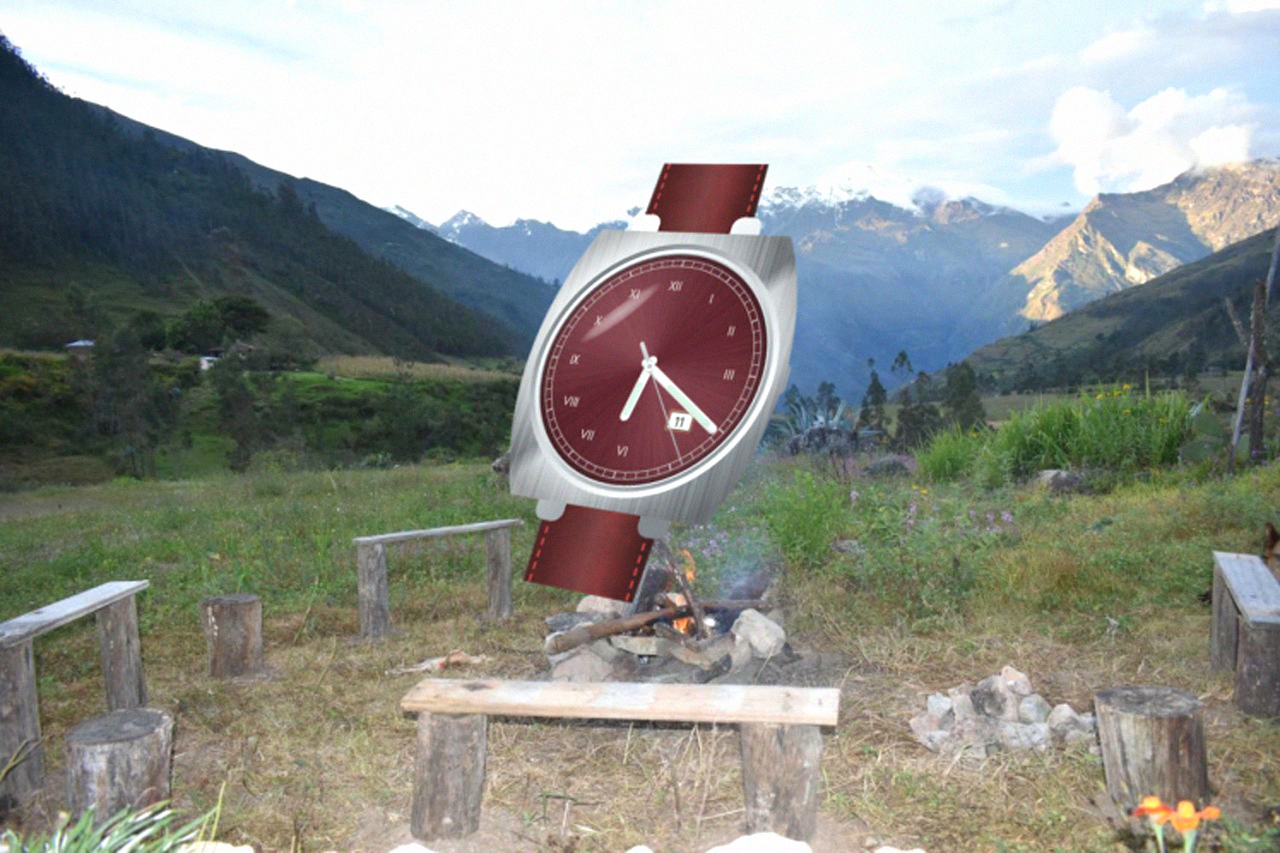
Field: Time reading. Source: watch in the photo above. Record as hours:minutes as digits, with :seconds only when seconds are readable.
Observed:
6:20:24
